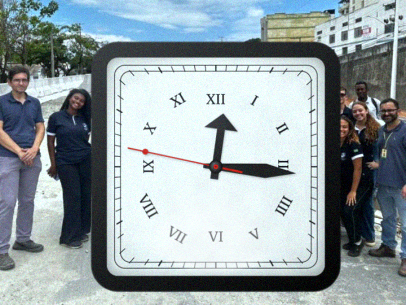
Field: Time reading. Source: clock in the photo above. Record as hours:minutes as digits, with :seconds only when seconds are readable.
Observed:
12:15:47
